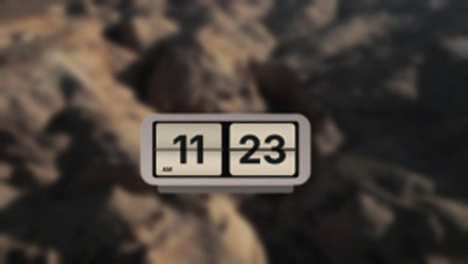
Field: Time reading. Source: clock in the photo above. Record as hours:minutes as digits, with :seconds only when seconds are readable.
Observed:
11:23
